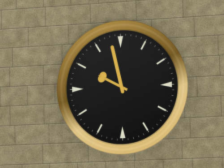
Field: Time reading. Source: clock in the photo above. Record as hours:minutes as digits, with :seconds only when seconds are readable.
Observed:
9:58
